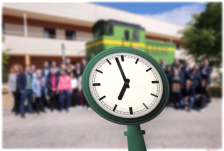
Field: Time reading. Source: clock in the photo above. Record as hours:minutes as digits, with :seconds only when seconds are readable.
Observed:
6:58
